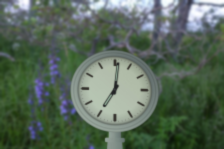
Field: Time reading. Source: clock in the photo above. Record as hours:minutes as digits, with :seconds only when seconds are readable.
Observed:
7:01
